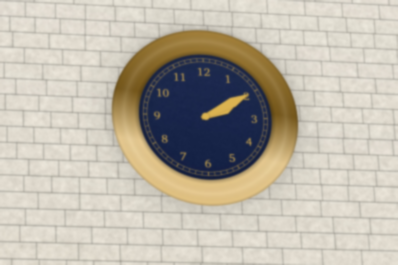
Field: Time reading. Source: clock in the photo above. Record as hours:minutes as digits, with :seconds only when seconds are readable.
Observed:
2:10
